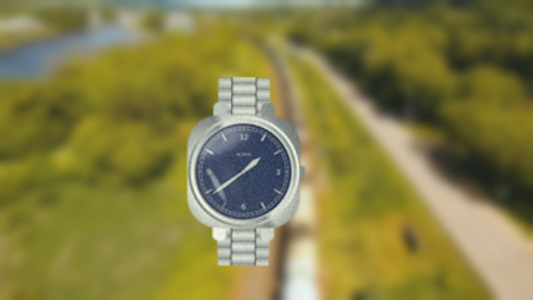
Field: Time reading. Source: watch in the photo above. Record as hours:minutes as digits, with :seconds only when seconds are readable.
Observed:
1:39
